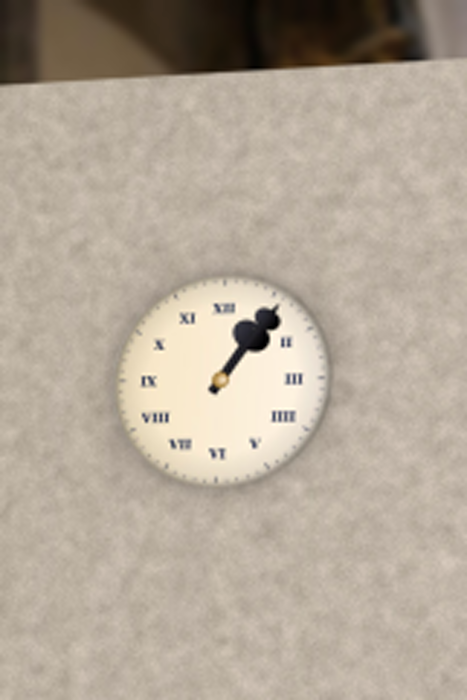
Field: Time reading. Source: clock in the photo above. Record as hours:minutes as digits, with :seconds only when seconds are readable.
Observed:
1:06
